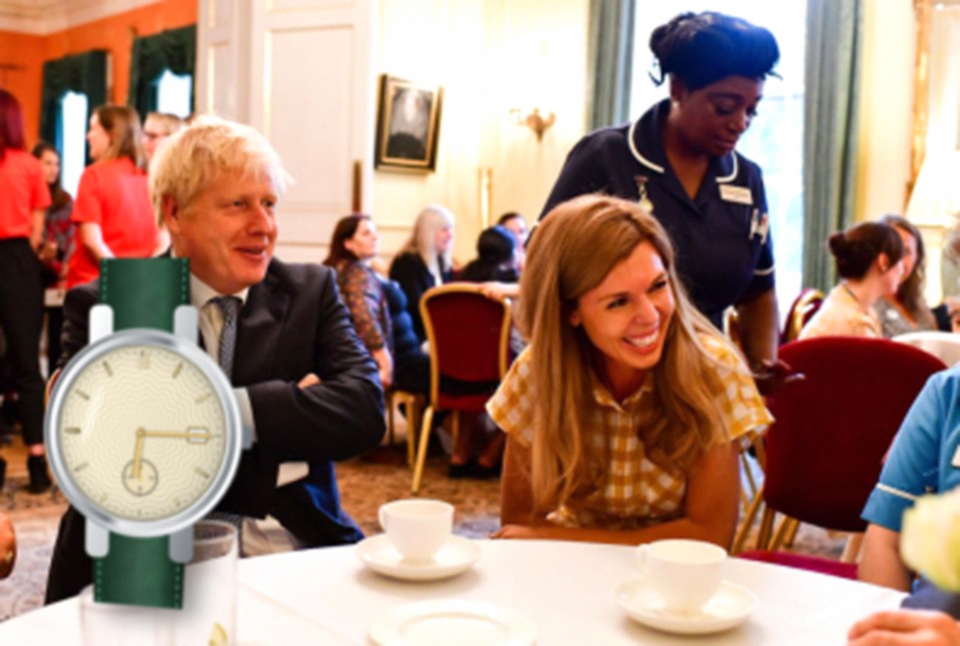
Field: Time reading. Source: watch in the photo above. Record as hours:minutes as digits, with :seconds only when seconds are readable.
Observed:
6:15
